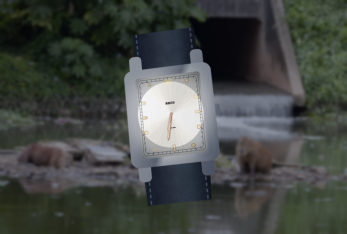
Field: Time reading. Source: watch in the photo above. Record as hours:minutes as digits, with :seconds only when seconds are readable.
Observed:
6:32
